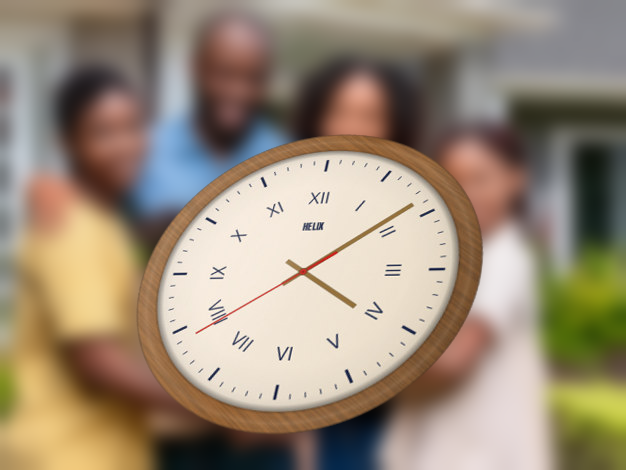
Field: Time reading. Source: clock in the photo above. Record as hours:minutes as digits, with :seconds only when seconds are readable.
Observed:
4:08:39
